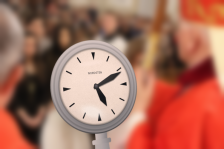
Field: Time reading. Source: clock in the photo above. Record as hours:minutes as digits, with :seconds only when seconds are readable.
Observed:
5:11
